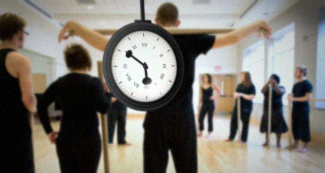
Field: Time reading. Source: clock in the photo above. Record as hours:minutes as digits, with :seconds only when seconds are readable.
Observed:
5:51
